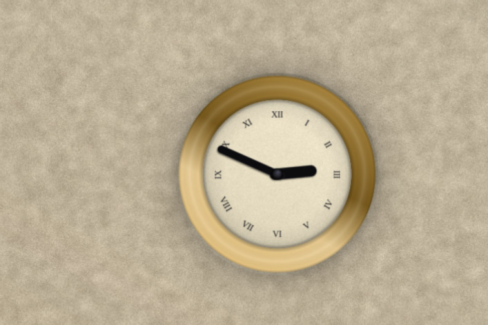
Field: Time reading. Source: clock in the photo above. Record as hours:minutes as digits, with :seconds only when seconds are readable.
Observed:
2:49
